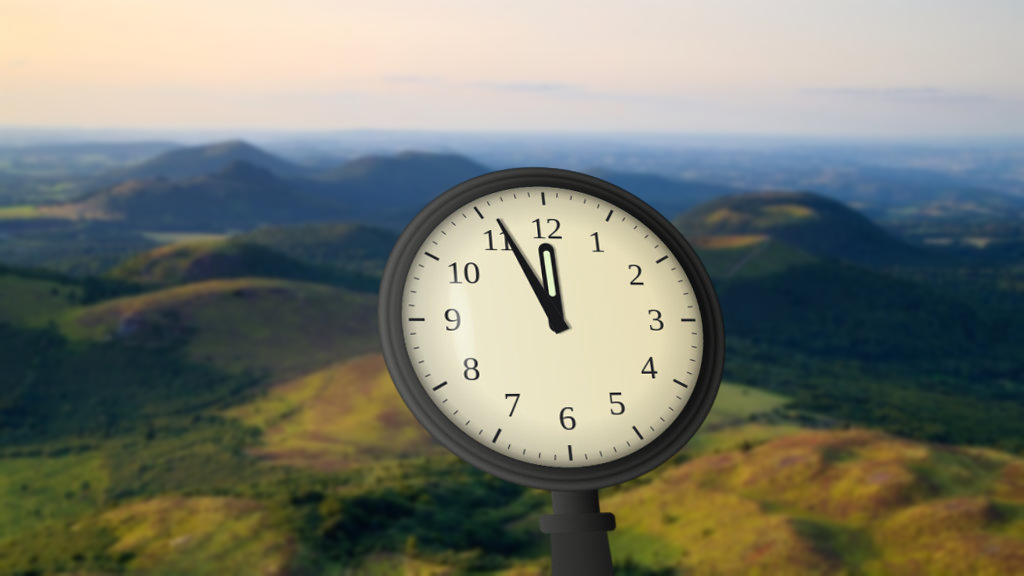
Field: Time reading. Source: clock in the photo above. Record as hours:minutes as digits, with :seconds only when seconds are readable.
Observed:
11:56
